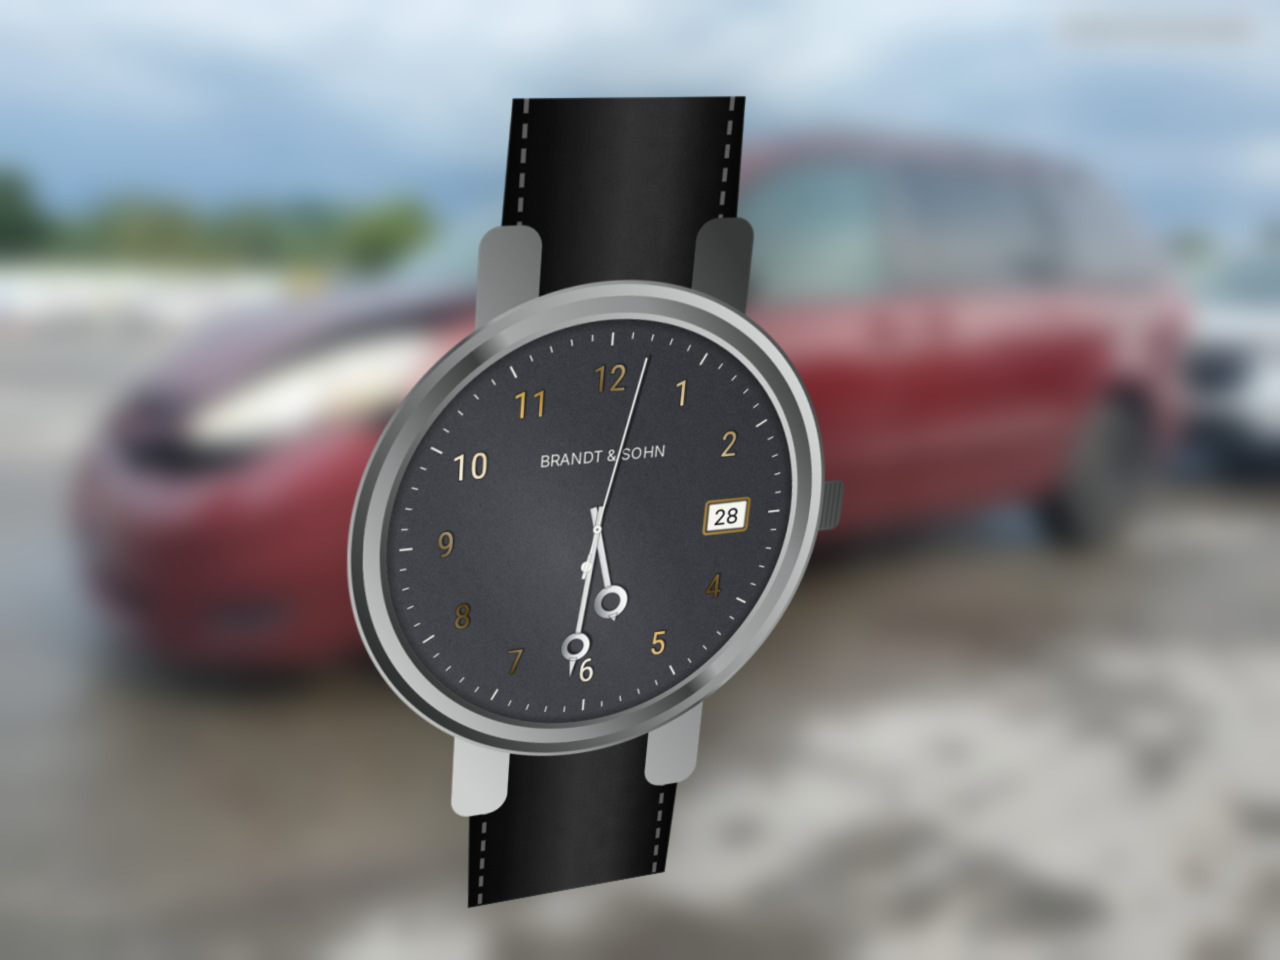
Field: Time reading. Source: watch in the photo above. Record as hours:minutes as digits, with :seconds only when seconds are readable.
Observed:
5:31:02
